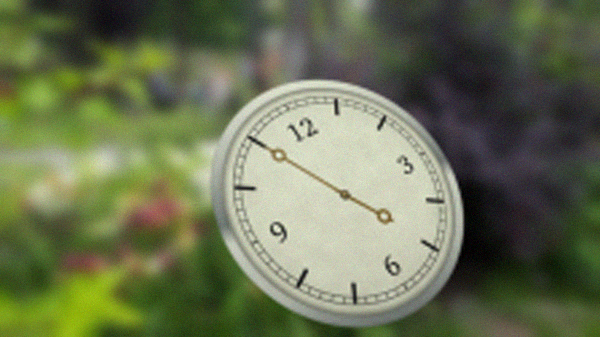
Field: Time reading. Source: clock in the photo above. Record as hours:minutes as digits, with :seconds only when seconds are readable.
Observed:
4:55
